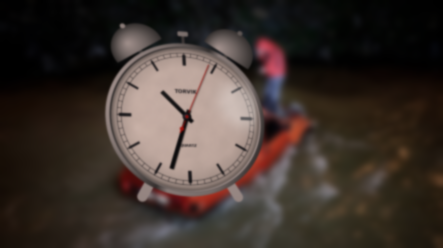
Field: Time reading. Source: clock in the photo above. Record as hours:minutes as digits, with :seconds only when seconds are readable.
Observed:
10:33:04
